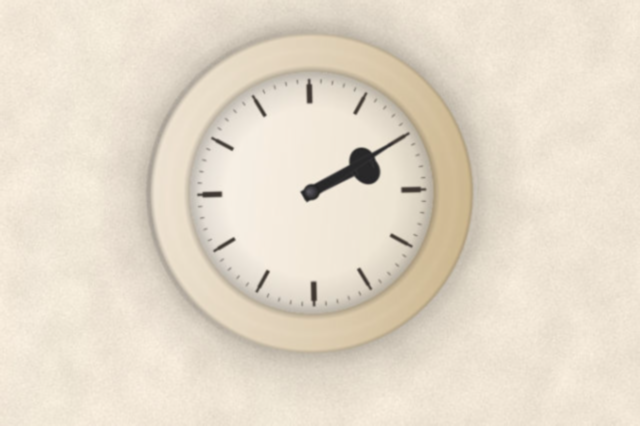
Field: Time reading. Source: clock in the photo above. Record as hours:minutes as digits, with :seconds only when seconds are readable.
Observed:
2:10
